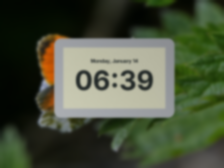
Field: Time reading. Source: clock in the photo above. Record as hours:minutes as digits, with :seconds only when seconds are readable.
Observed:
6:39
